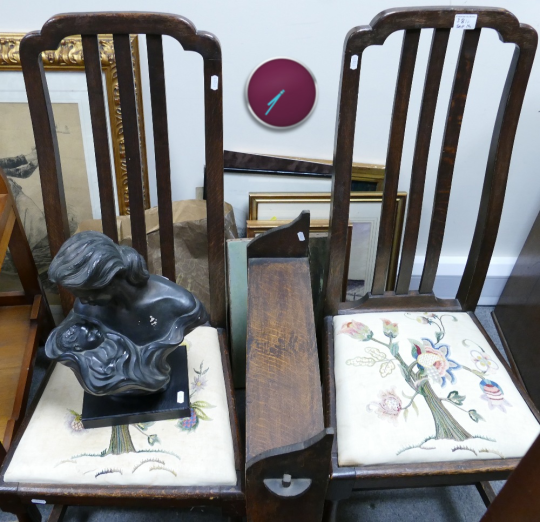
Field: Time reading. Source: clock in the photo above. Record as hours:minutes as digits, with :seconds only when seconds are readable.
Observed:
7:36
